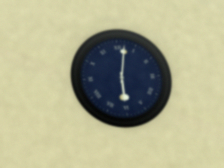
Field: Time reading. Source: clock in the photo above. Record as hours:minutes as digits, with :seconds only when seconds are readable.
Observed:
6:02
